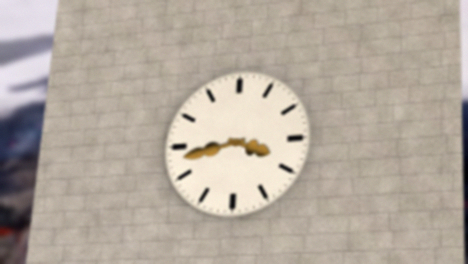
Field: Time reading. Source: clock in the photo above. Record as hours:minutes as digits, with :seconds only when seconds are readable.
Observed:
3:43
